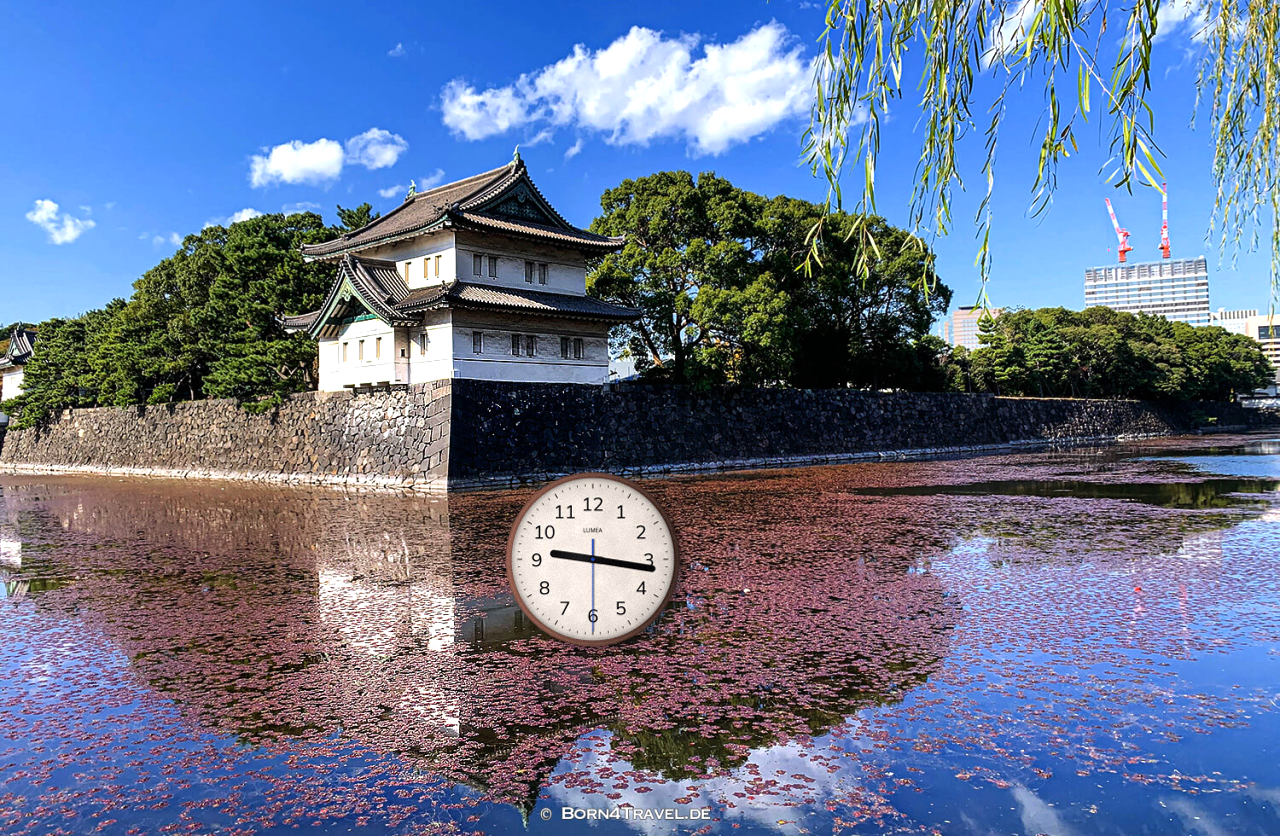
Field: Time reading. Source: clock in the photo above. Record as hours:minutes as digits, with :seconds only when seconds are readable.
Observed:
9:16:30
